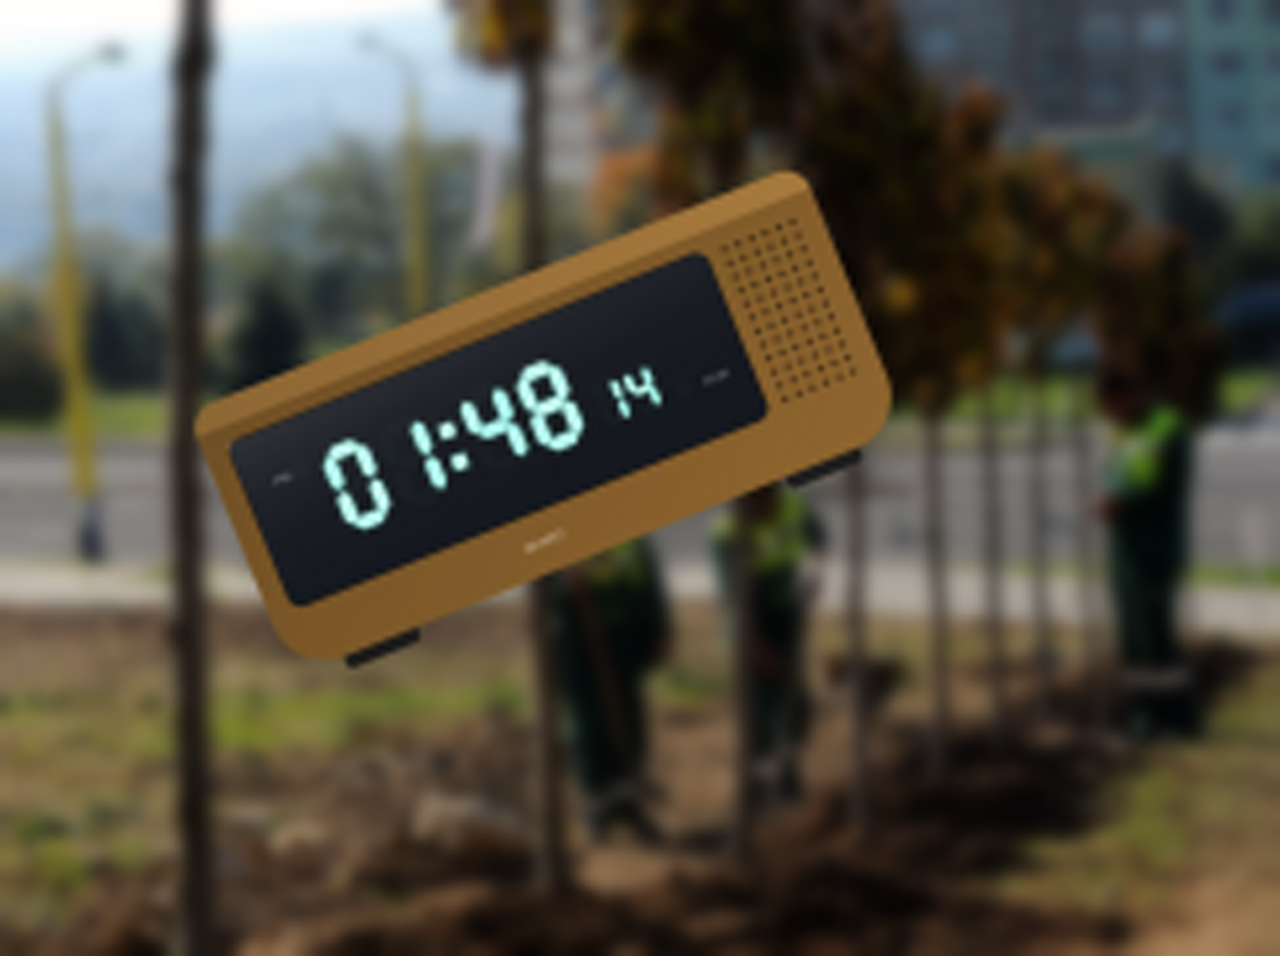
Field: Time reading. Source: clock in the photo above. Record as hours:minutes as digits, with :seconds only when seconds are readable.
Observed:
1:48:14
